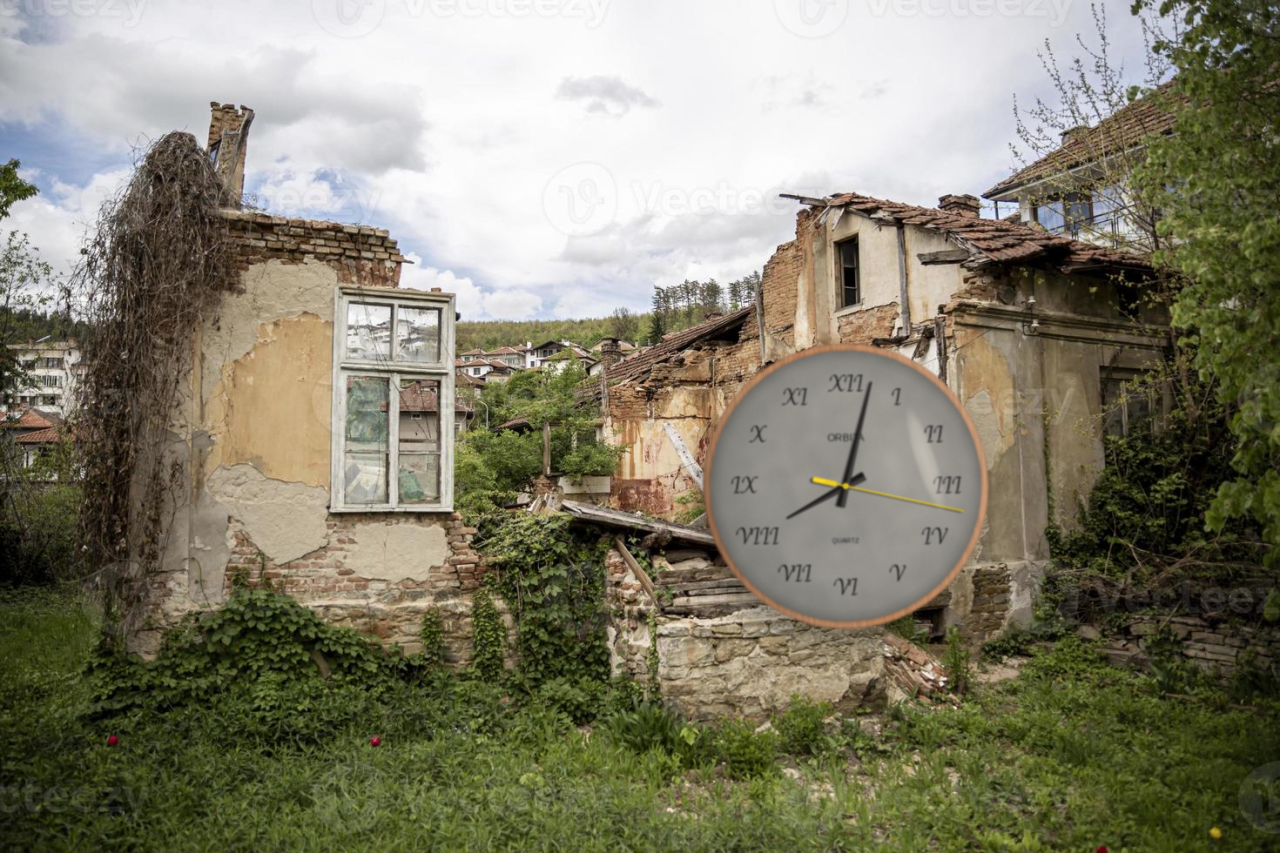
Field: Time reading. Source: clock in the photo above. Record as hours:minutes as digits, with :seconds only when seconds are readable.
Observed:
8:02:17
